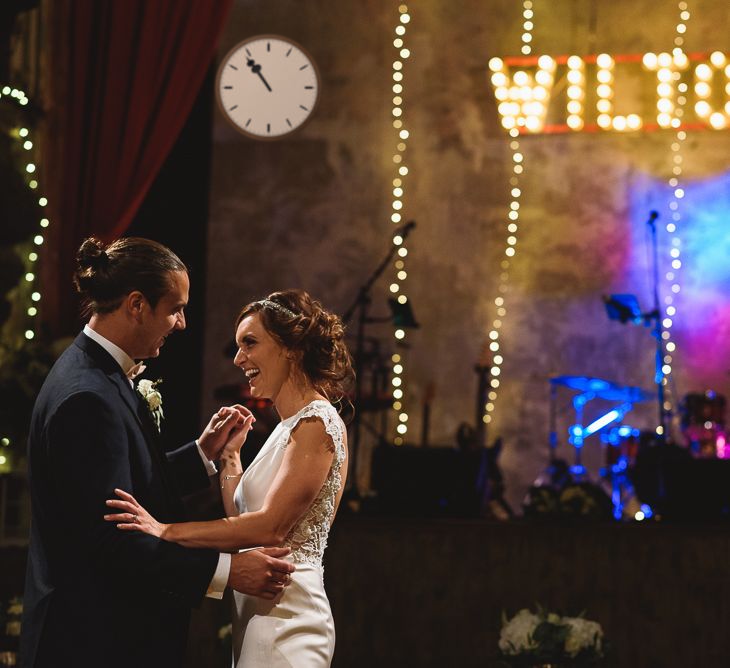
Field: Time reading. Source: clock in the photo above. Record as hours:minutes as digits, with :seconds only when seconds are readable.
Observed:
10:54
